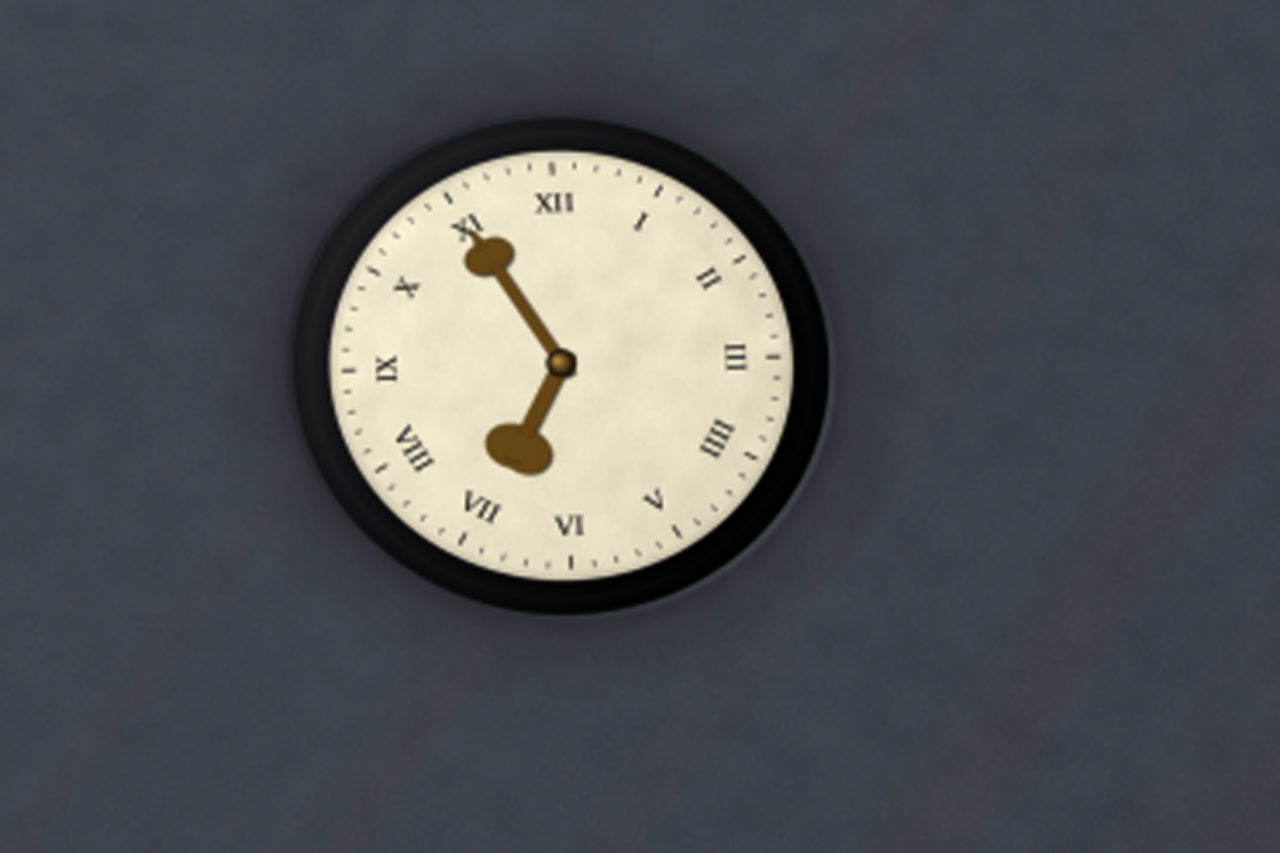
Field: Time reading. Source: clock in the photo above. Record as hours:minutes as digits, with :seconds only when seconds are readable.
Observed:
6:55
